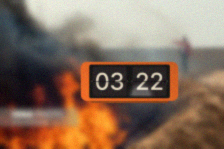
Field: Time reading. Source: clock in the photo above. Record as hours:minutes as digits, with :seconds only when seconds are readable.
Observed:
3:22
